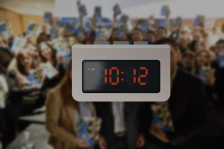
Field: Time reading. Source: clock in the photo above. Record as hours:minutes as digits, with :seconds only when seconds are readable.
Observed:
10:12
